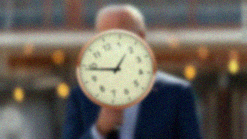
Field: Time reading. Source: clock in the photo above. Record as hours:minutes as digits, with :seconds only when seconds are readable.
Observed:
1:49
